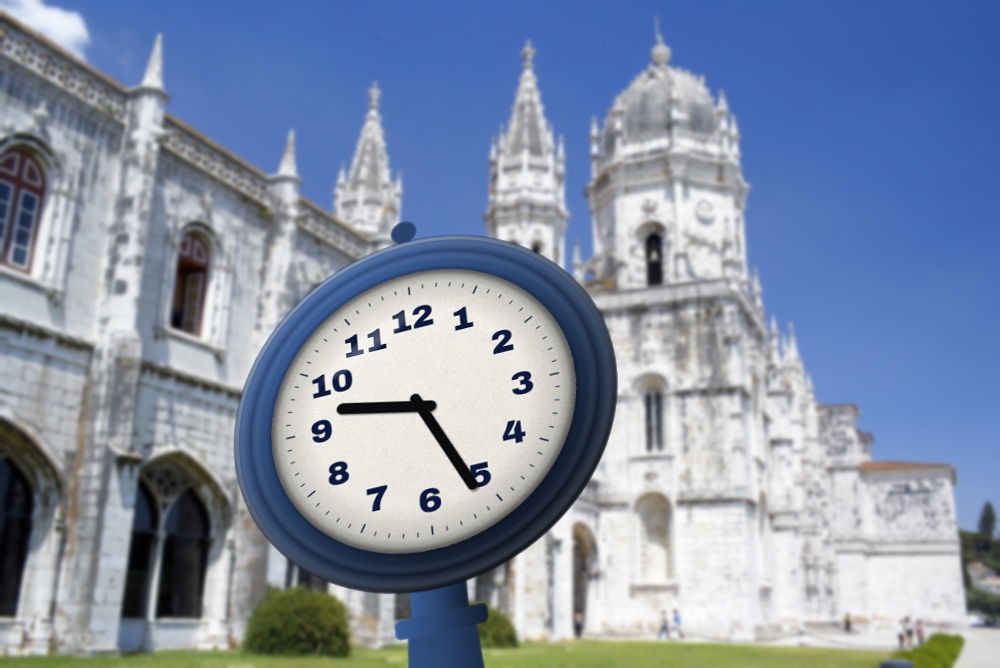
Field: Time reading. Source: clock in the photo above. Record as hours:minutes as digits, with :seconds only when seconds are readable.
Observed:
9:26
